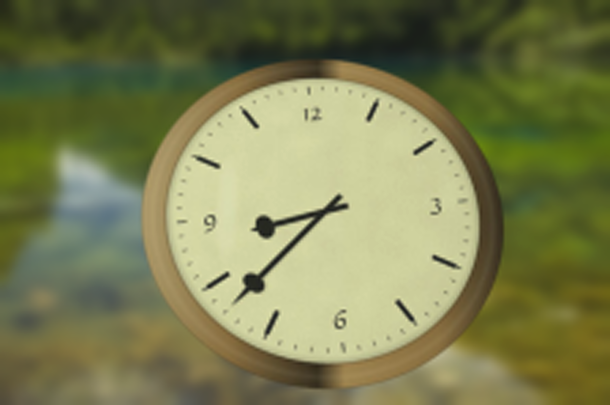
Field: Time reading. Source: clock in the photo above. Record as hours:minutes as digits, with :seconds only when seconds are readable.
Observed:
8:38
